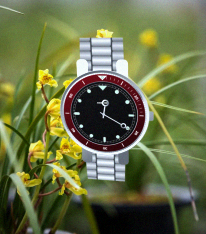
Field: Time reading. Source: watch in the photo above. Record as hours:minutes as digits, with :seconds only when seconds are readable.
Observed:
12:20
